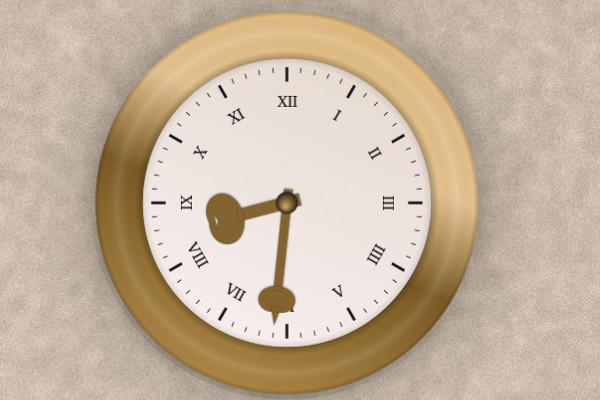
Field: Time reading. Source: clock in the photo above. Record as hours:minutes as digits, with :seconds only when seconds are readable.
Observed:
8:31
